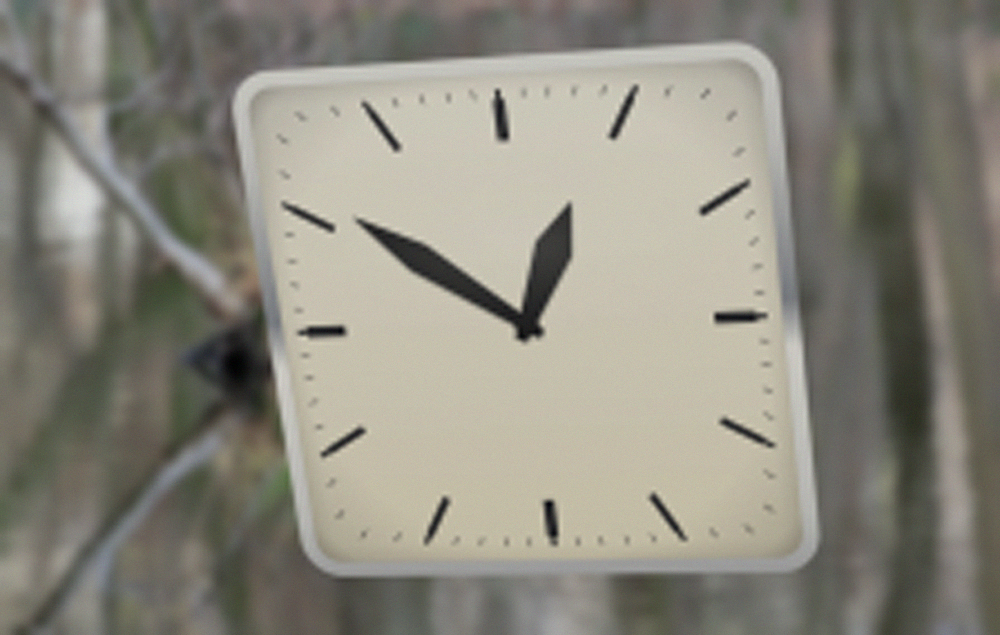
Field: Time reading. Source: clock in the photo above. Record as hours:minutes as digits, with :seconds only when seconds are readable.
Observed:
12:51
